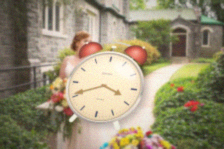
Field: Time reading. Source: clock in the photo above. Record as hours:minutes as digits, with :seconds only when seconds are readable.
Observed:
3:41
